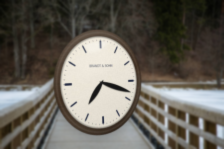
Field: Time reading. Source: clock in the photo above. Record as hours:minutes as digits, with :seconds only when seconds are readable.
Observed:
7:18
